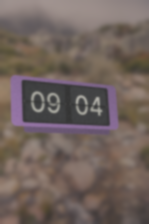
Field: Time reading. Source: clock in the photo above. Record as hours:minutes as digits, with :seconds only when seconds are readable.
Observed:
9:04
